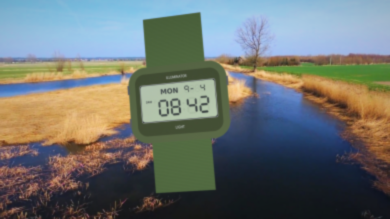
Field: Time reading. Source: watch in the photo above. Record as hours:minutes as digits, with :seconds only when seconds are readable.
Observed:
8:42
